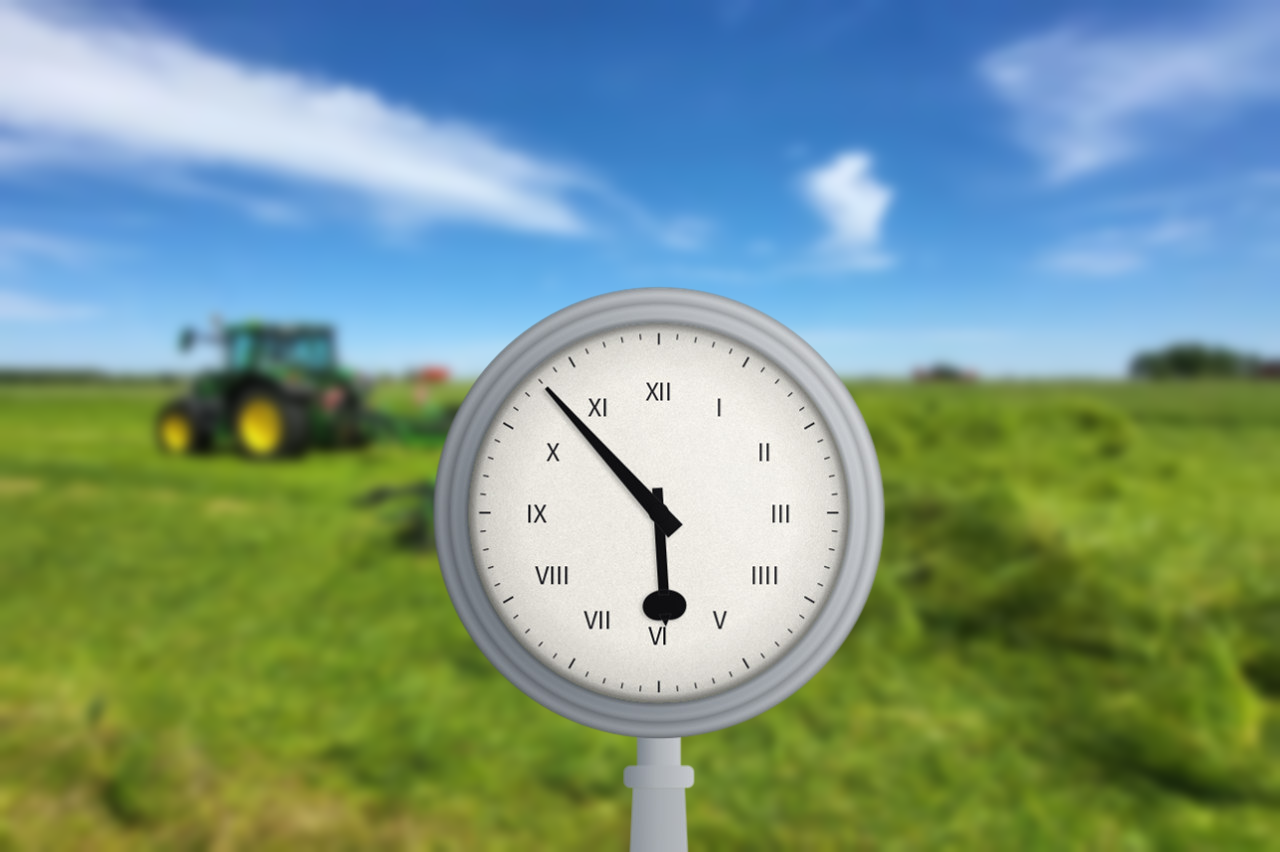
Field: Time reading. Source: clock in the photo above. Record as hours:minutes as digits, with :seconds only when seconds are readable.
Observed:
5:53
